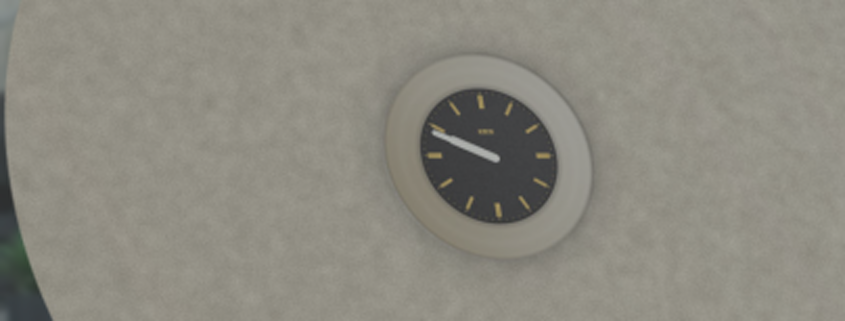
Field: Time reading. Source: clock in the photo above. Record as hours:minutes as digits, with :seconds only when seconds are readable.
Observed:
9:49
